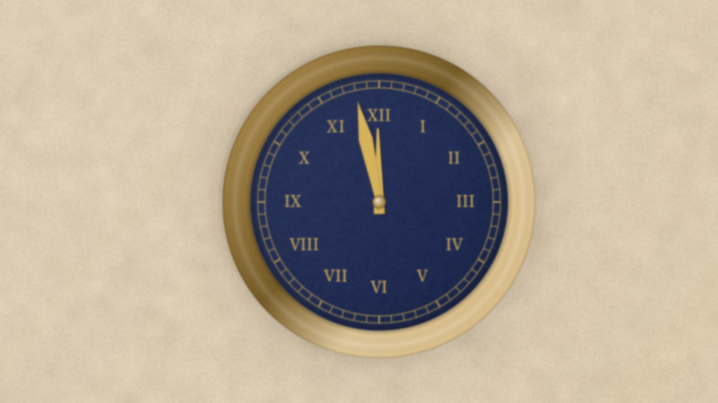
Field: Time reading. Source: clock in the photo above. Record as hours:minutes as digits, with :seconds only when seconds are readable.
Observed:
11:58
